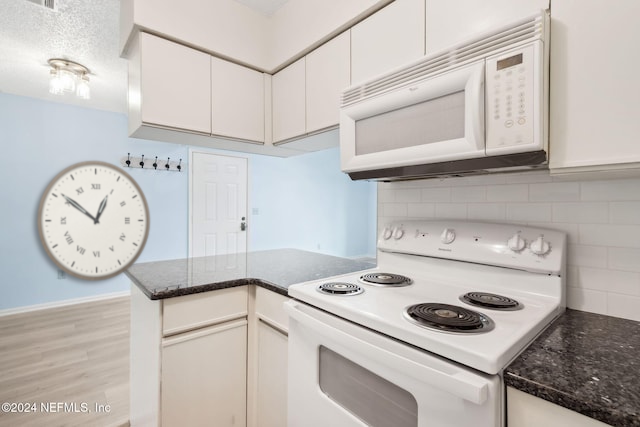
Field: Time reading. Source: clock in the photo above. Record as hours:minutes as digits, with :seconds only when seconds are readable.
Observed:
12:51
